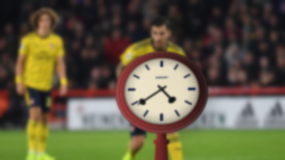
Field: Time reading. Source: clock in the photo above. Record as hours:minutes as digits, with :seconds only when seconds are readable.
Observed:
4:39
